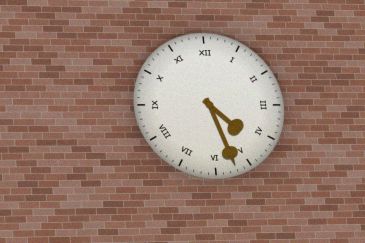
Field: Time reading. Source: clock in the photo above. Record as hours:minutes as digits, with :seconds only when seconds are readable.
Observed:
4:27
